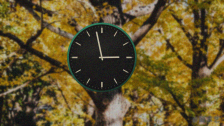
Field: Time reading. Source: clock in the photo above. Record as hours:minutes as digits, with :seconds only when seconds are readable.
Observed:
2:58
